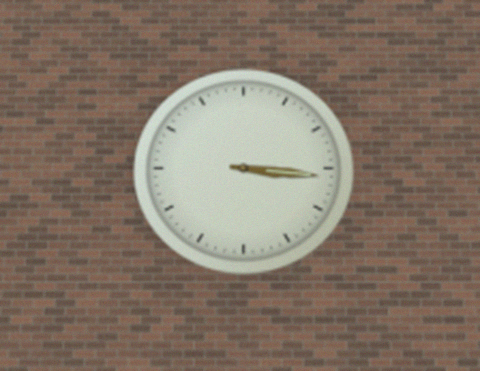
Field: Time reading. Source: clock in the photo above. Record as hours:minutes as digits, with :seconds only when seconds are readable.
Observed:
3:16
